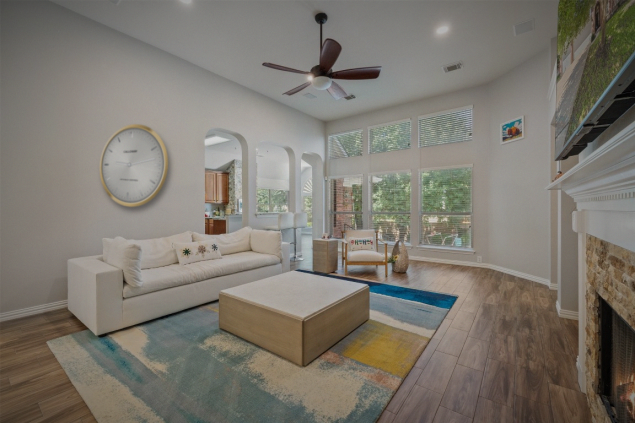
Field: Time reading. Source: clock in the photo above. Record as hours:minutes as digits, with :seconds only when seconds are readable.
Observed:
9:13
